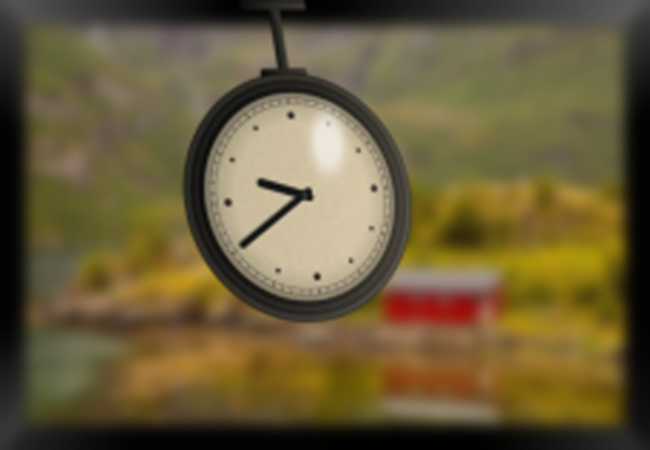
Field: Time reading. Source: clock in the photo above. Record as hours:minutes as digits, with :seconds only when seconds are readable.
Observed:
9:40
